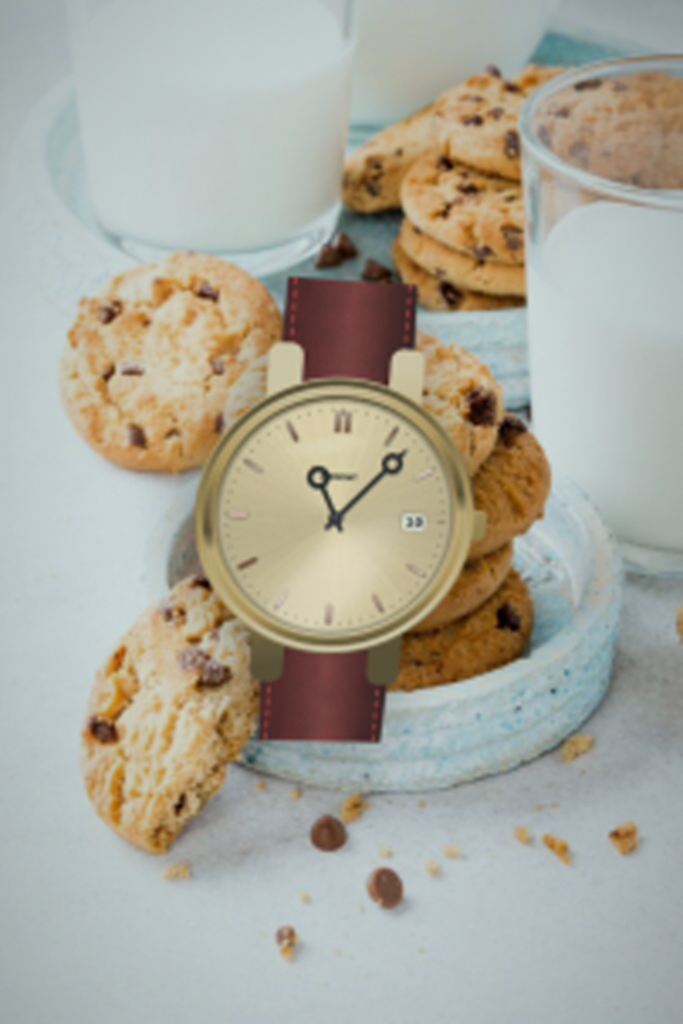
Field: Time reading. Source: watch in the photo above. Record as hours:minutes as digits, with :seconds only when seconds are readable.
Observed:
11:07
